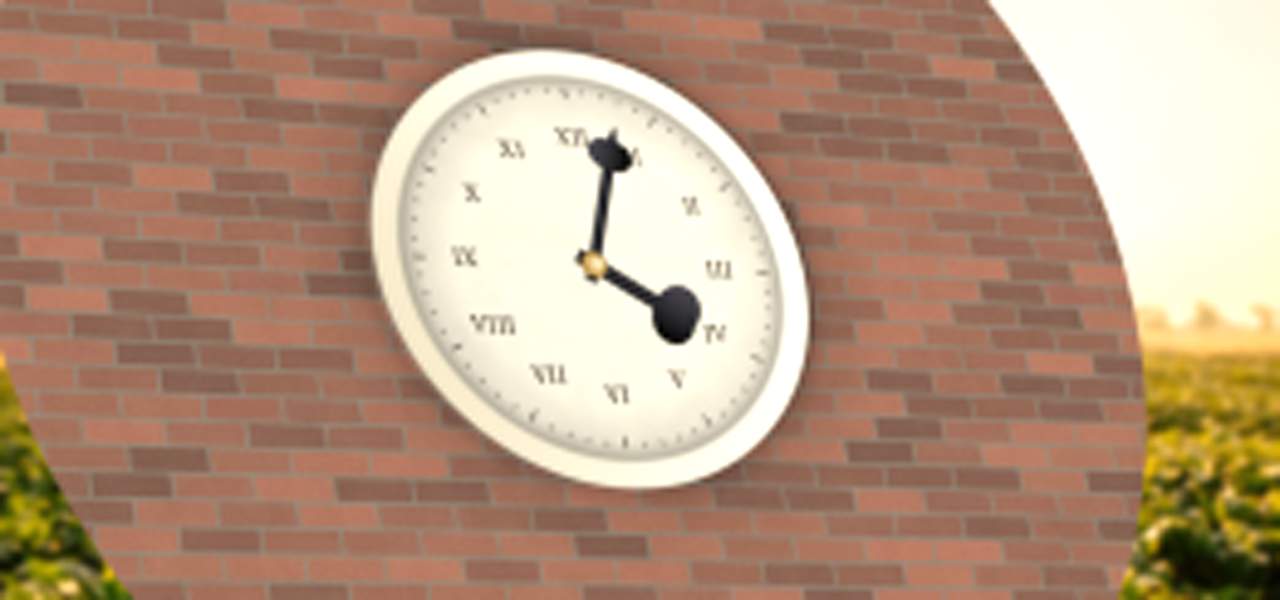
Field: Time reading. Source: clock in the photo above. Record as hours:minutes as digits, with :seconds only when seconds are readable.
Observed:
4:03
